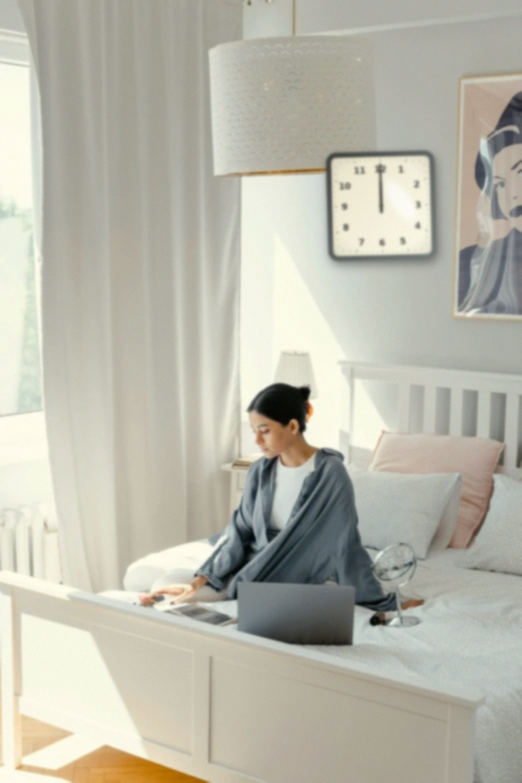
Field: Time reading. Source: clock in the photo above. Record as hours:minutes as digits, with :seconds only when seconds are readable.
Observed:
12:00
